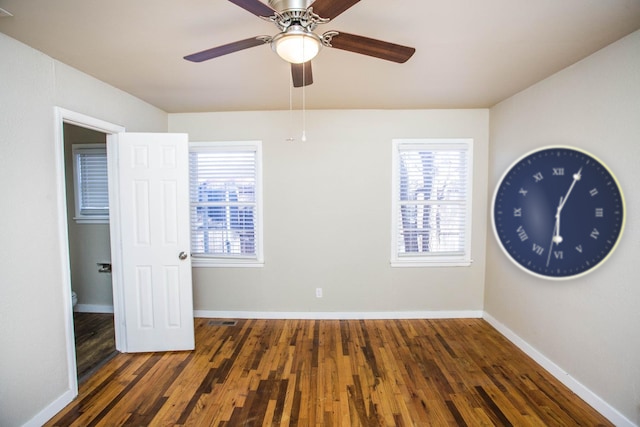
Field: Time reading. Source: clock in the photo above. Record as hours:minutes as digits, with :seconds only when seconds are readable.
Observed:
6:04:32
